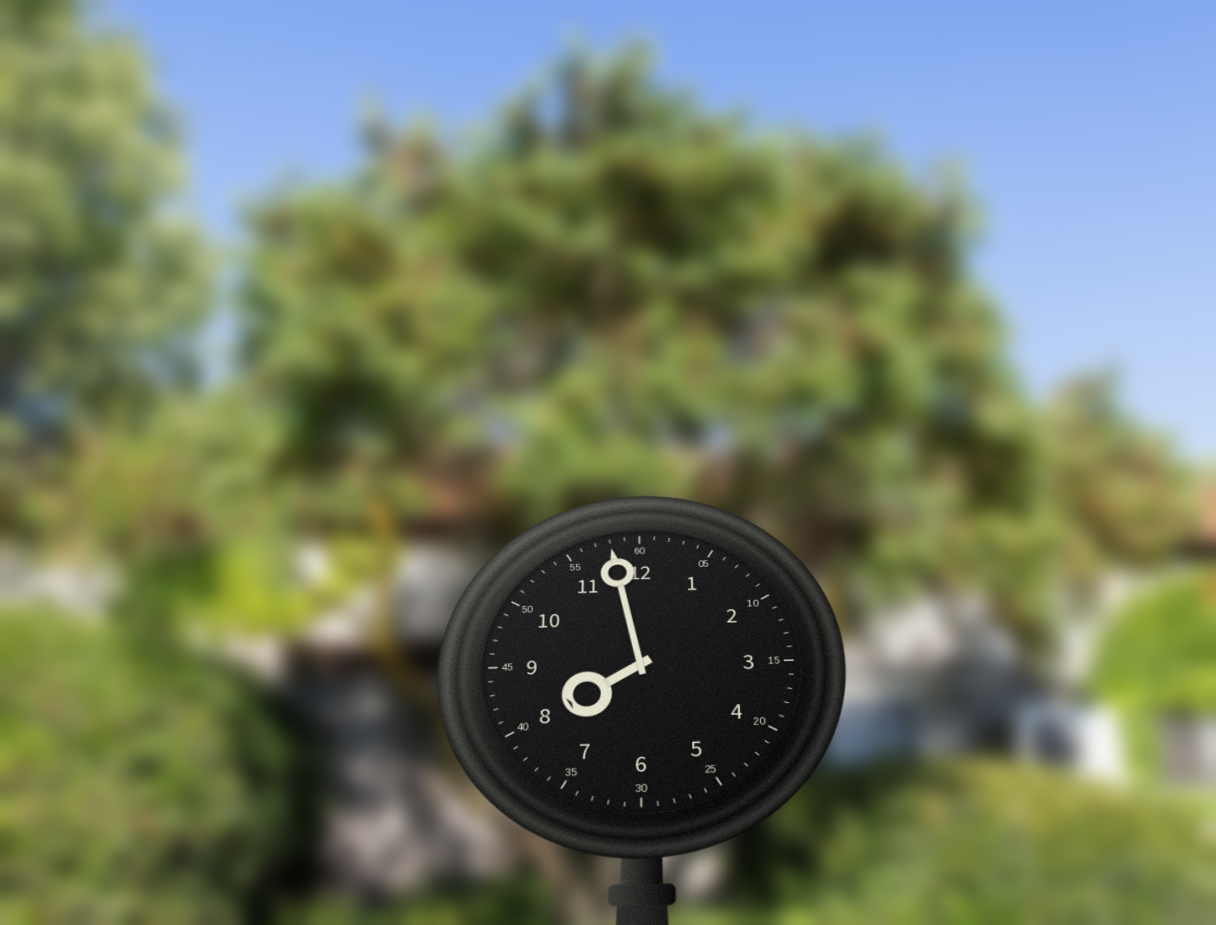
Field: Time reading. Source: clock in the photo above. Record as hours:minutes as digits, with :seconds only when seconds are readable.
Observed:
7:58
